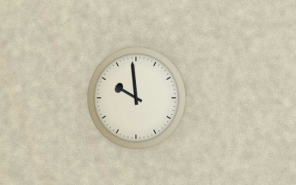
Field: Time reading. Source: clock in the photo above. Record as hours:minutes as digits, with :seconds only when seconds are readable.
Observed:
9:59
